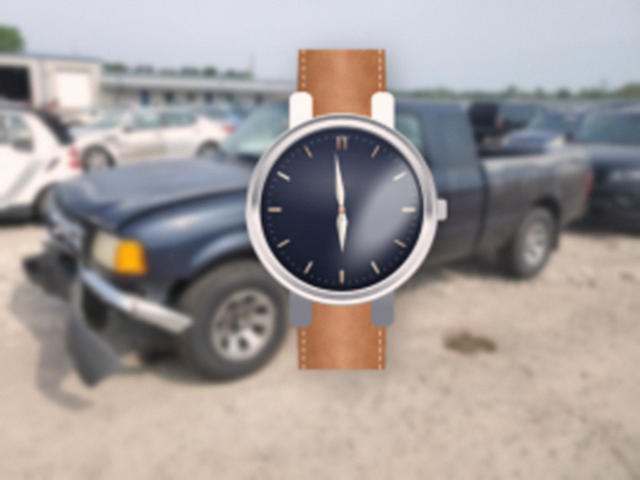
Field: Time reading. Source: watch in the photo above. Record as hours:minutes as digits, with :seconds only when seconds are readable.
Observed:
5:59
